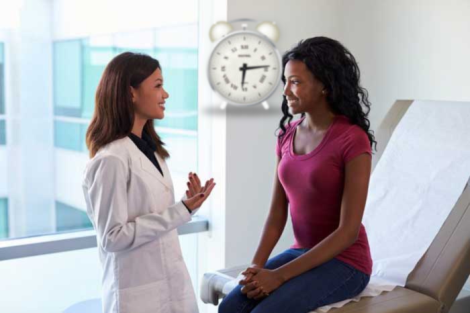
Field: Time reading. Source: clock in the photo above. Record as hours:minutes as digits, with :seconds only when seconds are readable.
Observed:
6:14
